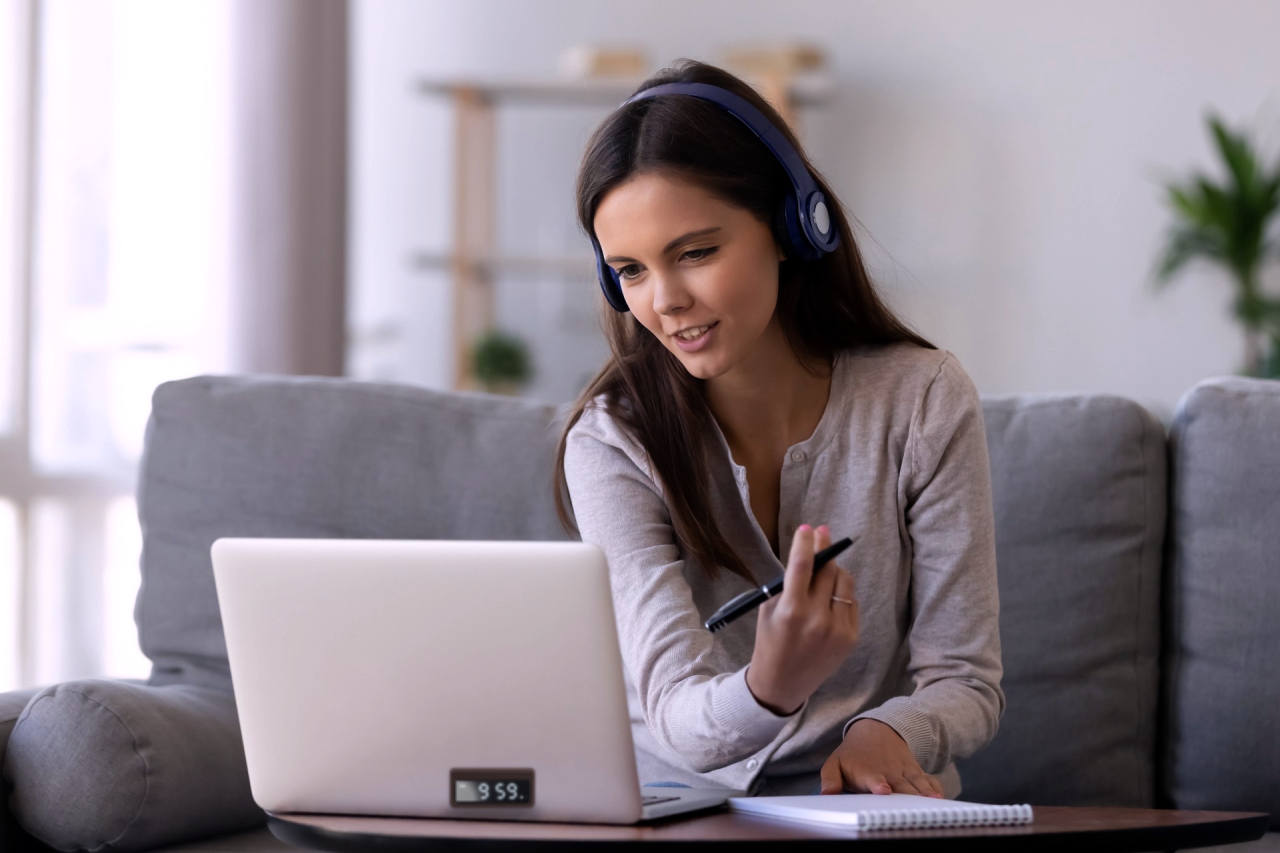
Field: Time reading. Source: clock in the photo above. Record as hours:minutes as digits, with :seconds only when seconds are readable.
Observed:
9:59
